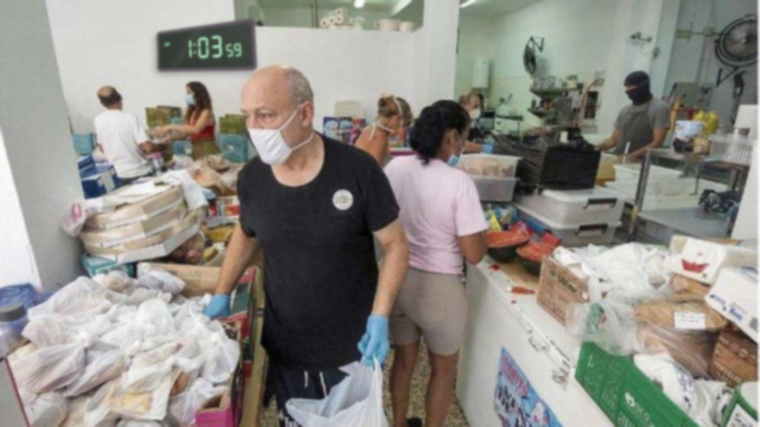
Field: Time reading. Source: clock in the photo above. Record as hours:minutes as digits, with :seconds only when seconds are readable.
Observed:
1:03
